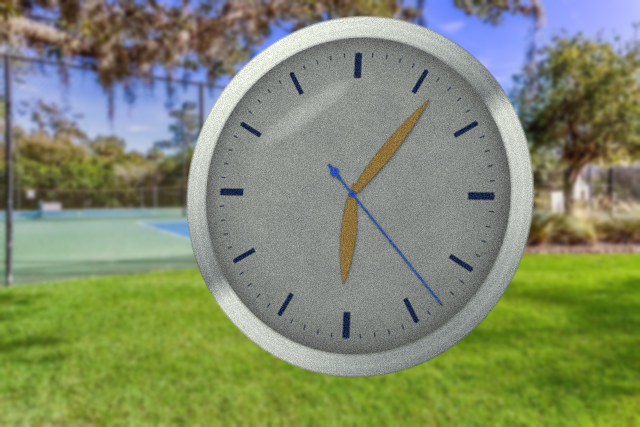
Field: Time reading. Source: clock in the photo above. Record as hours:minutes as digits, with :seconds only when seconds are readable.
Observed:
6:06:23
